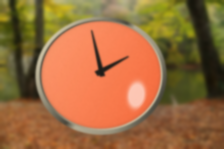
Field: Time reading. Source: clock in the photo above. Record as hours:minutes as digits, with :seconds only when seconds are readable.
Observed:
1:58
